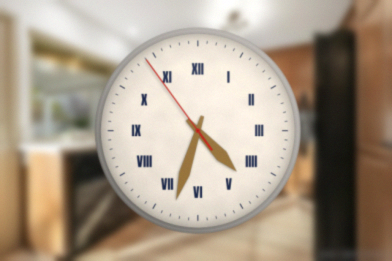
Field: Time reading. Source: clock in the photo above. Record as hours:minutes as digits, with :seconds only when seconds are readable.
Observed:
4:32:54
